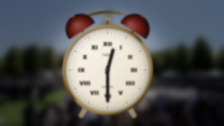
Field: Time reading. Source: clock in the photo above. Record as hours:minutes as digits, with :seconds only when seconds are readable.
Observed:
12:30
